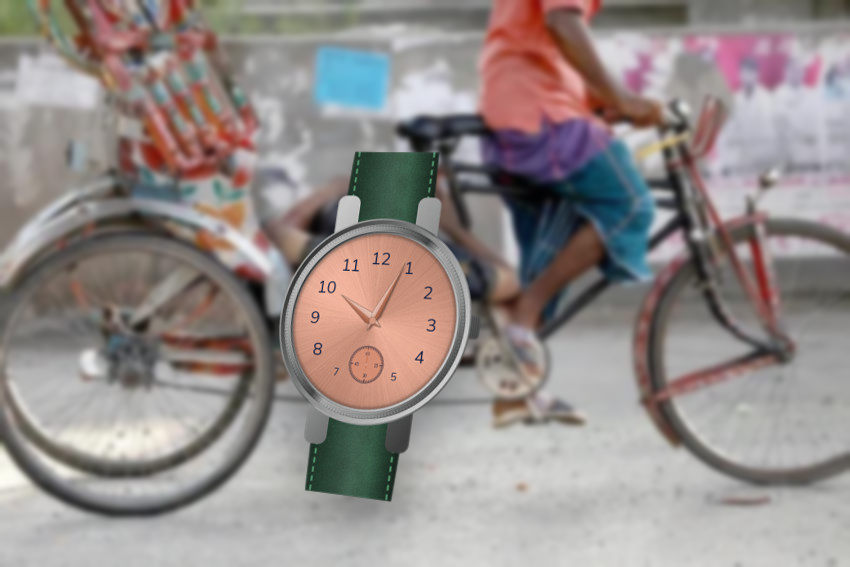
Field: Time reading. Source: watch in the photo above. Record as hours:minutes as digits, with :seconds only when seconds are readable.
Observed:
10:04
